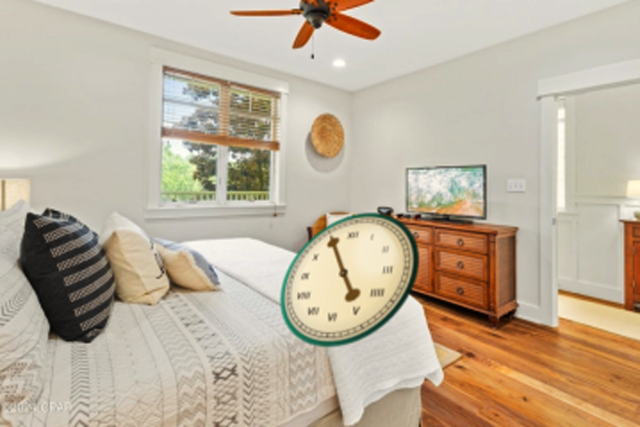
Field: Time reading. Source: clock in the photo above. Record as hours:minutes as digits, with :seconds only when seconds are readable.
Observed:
4:55
